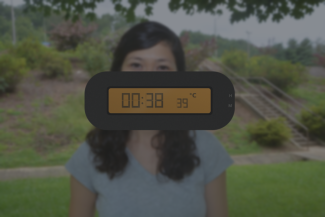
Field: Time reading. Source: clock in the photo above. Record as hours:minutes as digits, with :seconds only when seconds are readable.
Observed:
0:38
